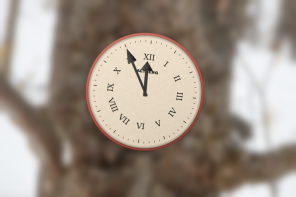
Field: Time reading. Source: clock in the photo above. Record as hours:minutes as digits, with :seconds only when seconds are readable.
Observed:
11:55
